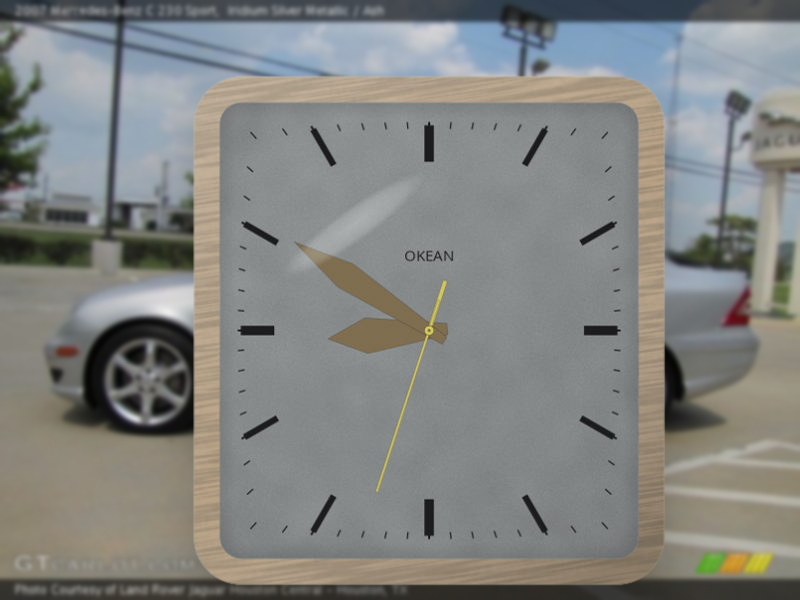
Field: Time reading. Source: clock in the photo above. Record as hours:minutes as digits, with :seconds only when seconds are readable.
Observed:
8:50:33
